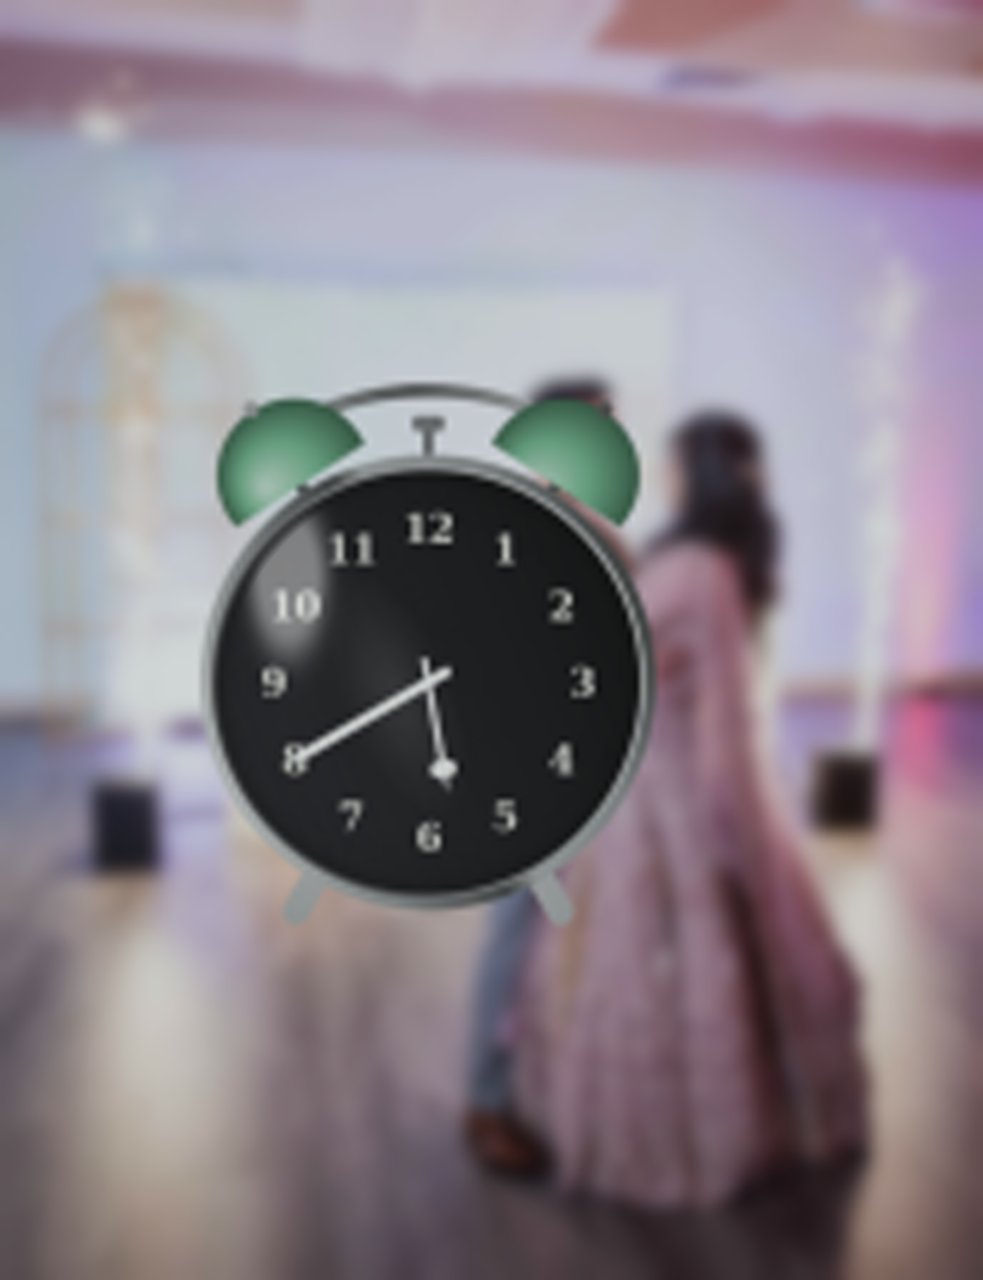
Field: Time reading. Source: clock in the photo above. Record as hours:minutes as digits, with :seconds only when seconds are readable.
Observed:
5:40
